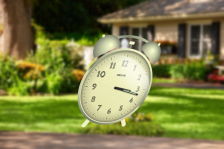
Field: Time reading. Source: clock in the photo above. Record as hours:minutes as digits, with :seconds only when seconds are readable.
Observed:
3:17
